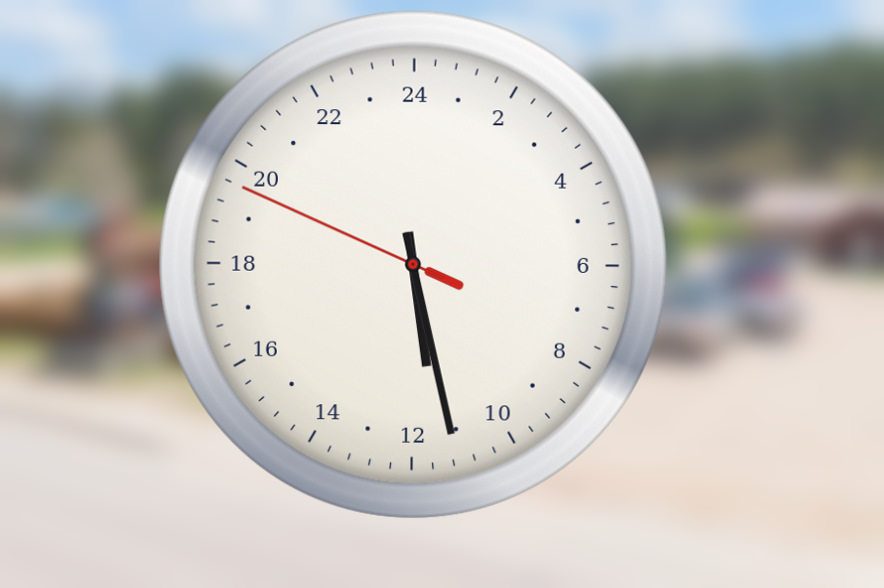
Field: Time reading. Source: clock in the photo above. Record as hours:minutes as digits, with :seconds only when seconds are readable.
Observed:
11:27:49
